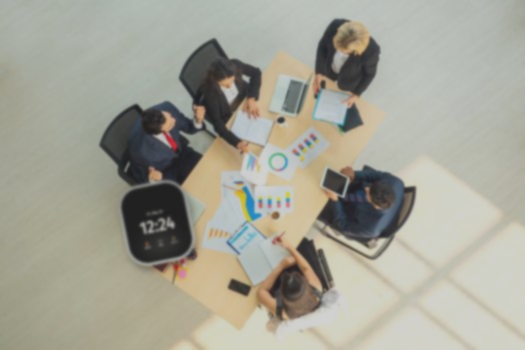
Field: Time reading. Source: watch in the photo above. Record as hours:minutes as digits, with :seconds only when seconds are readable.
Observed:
12:24
